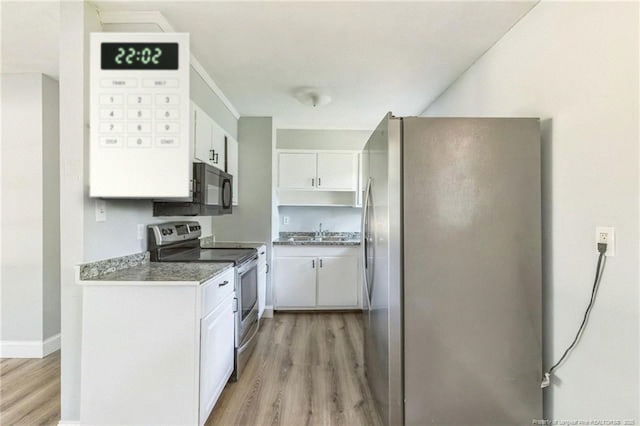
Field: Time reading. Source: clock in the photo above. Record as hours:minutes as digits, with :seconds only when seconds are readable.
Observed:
22:02
